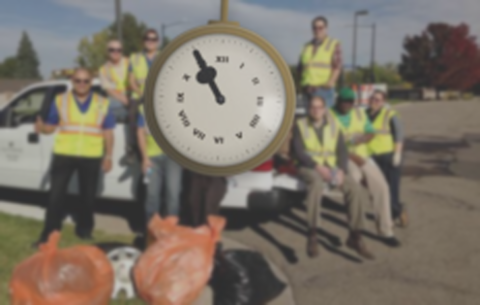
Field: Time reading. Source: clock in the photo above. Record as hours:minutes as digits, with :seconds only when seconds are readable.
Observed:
10:55
